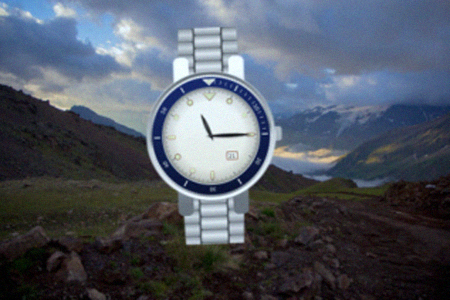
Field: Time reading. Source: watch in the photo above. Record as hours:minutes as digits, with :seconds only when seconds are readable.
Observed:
11:15
